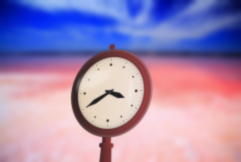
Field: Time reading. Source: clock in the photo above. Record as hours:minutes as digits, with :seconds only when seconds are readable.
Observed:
3:40
